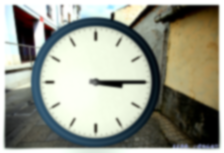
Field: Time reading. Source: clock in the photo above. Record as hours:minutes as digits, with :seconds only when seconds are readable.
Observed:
3:15
